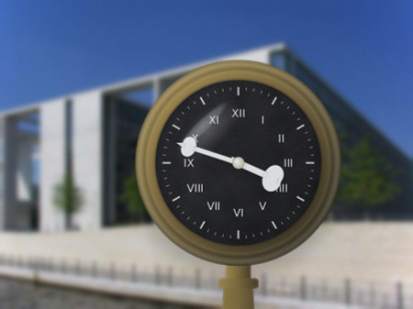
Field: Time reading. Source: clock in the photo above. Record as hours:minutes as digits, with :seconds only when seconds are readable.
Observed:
3:48
